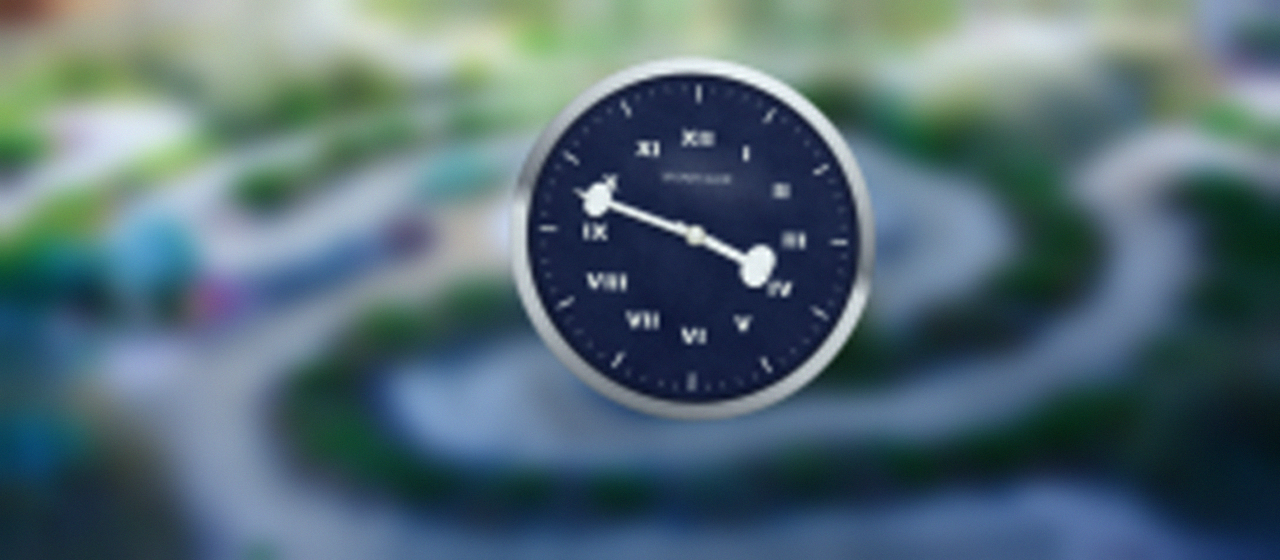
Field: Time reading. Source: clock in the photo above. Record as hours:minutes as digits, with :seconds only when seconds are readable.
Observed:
3:48
